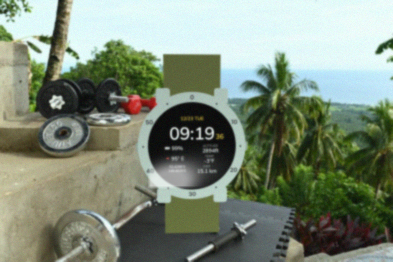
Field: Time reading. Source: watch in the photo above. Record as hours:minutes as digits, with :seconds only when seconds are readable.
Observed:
9:19
